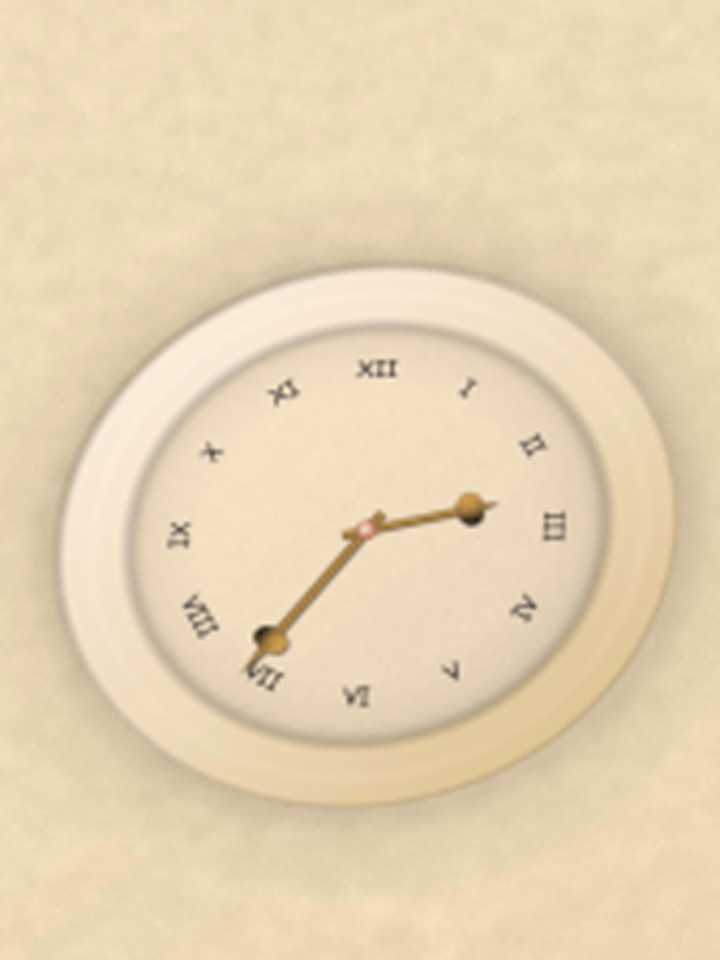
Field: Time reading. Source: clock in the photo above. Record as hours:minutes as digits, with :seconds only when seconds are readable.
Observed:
2:36
